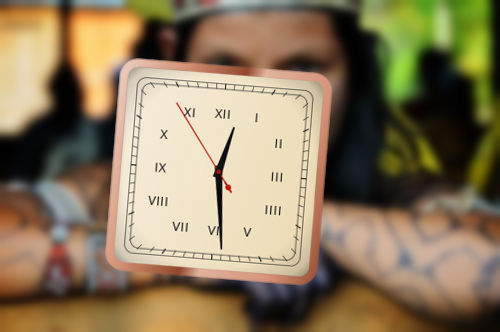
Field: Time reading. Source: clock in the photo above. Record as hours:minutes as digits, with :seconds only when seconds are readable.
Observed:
12:28:54
